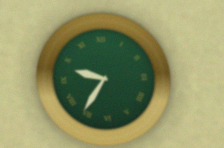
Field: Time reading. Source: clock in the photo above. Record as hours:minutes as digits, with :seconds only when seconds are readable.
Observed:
9:36
